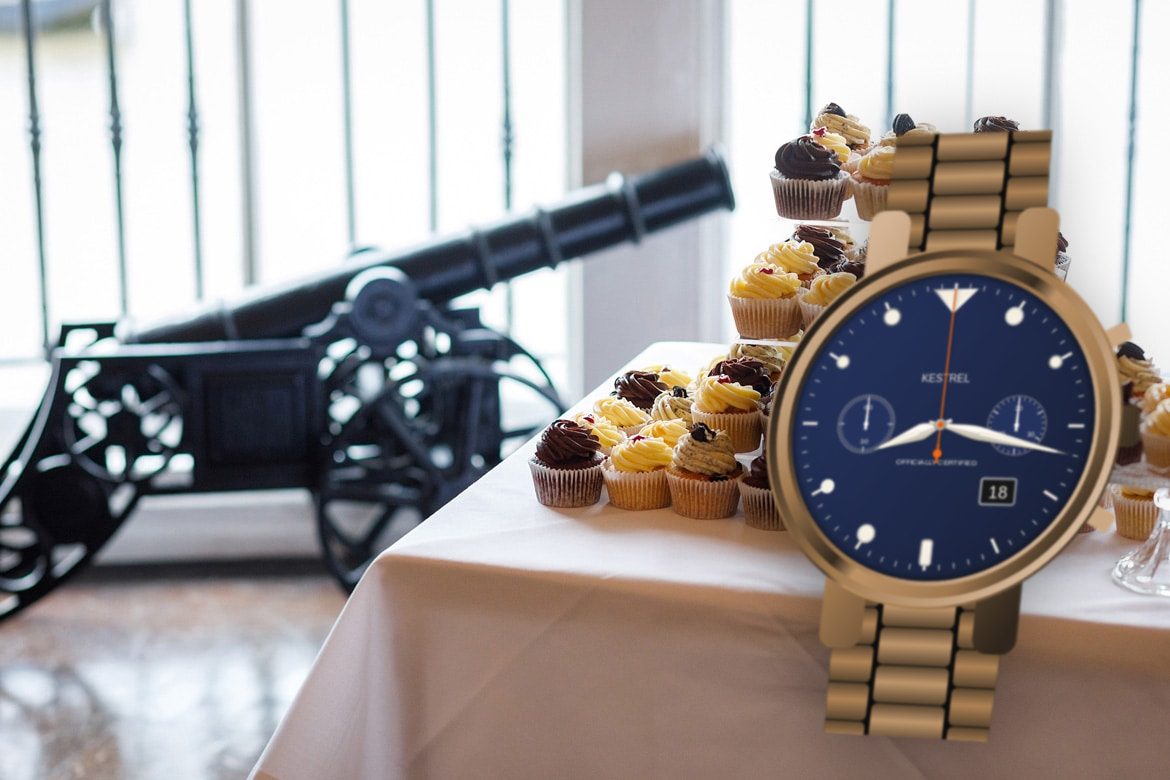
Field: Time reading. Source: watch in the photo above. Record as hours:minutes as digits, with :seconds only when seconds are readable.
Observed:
8:17
